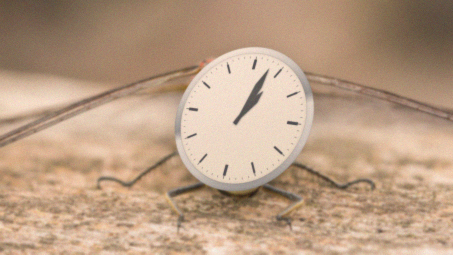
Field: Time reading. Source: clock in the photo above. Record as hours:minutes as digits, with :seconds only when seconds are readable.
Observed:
1:03
